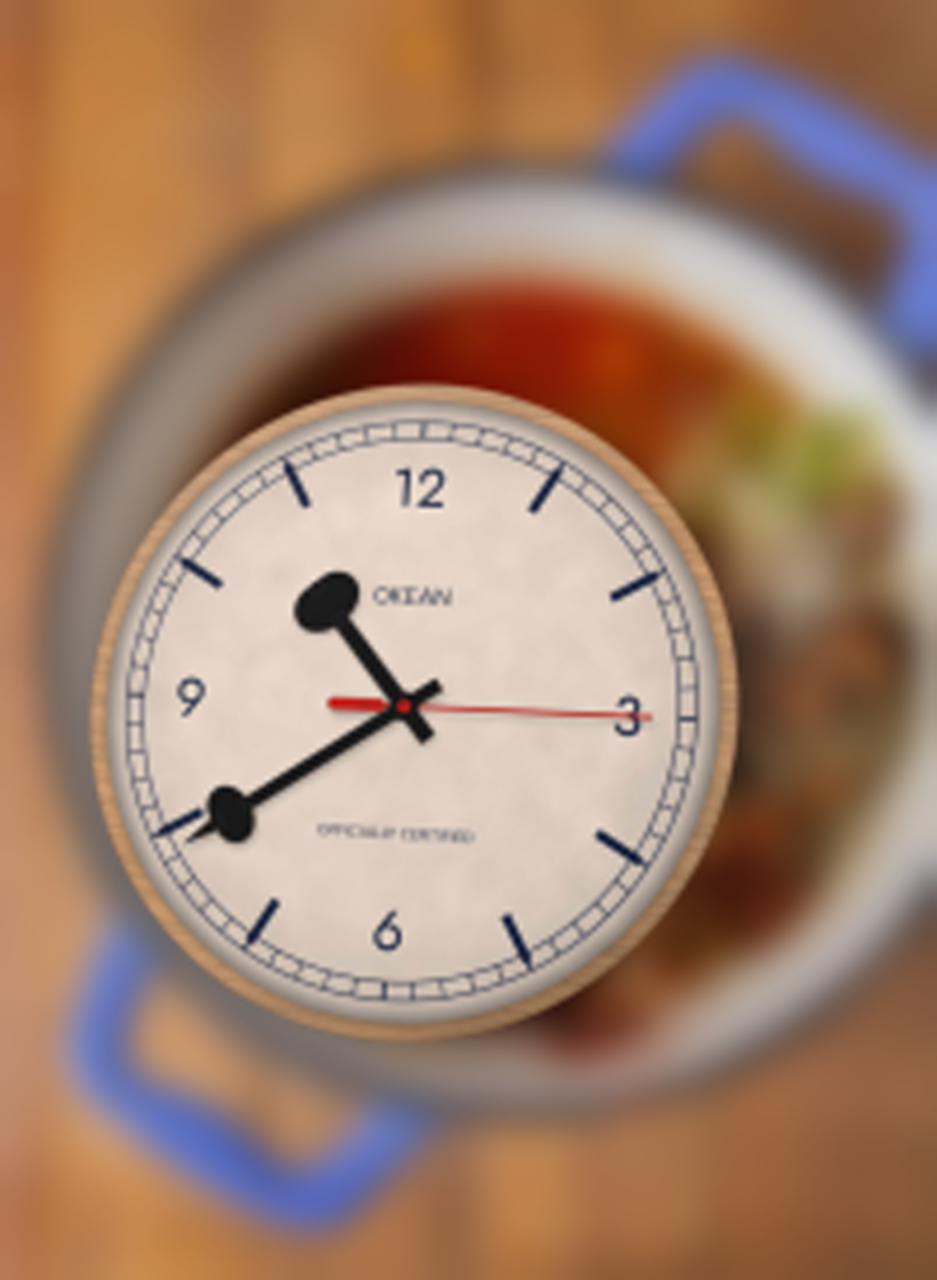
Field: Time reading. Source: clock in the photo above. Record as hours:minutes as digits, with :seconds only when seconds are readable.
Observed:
10:39:15
